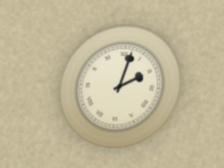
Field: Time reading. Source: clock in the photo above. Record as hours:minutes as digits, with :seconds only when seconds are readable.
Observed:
2:02
